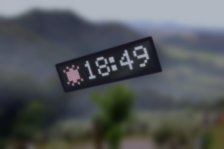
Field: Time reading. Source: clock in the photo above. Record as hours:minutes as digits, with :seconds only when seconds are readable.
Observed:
18:49
